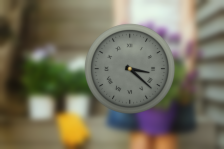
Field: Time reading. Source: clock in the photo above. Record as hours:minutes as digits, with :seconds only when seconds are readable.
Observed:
3:22
